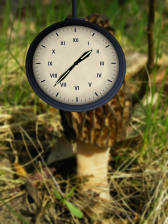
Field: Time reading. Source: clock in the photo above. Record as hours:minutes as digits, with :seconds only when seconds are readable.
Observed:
1:37
